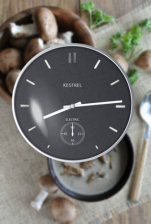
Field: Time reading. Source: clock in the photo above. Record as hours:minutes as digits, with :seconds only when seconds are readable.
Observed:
8:14
